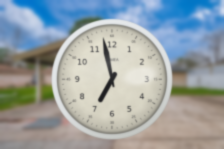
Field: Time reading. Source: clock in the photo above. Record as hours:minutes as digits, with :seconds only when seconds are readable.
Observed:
6:58
